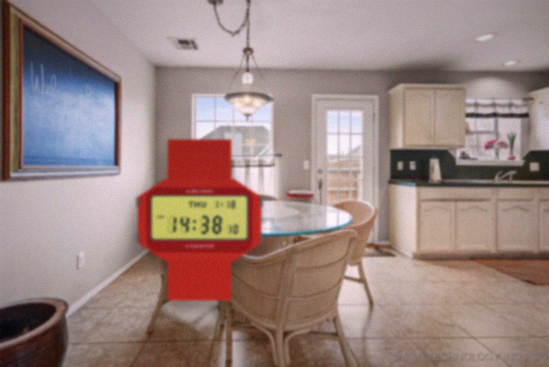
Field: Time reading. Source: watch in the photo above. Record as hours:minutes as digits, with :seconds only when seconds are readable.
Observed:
14:38
